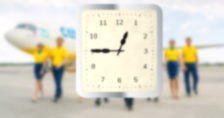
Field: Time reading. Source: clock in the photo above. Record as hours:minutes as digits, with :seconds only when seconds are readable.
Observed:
12:45
